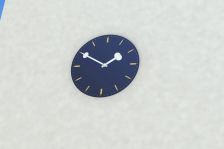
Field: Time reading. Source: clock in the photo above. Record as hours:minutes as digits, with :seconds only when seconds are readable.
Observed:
1:50
